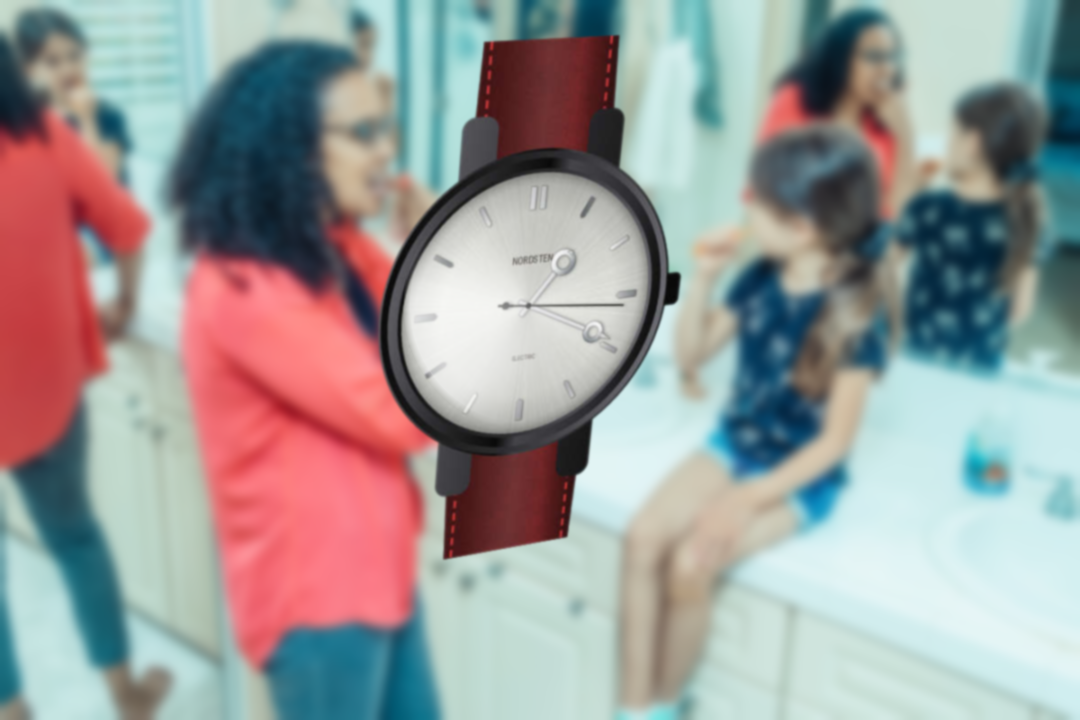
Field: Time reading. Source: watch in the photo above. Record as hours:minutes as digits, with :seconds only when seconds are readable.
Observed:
1:19:16
